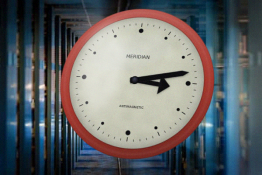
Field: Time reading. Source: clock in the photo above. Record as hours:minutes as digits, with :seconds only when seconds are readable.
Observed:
3:13
